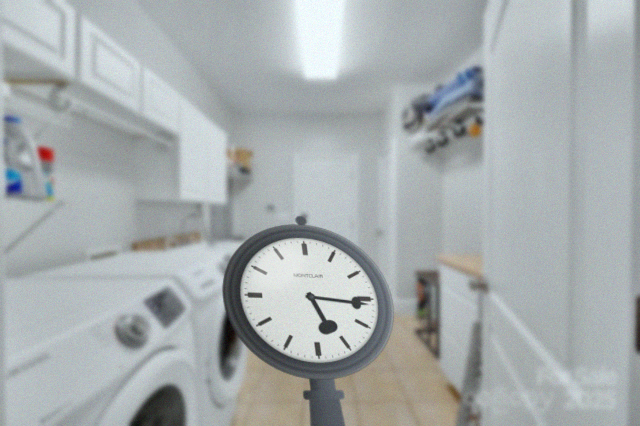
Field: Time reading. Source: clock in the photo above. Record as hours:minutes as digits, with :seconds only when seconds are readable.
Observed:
5:16
